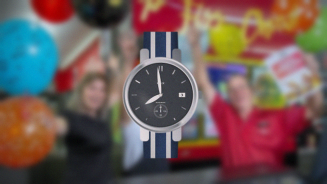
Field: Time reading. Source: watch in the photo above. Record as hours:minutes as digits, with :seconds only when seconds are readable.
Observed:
7:59
